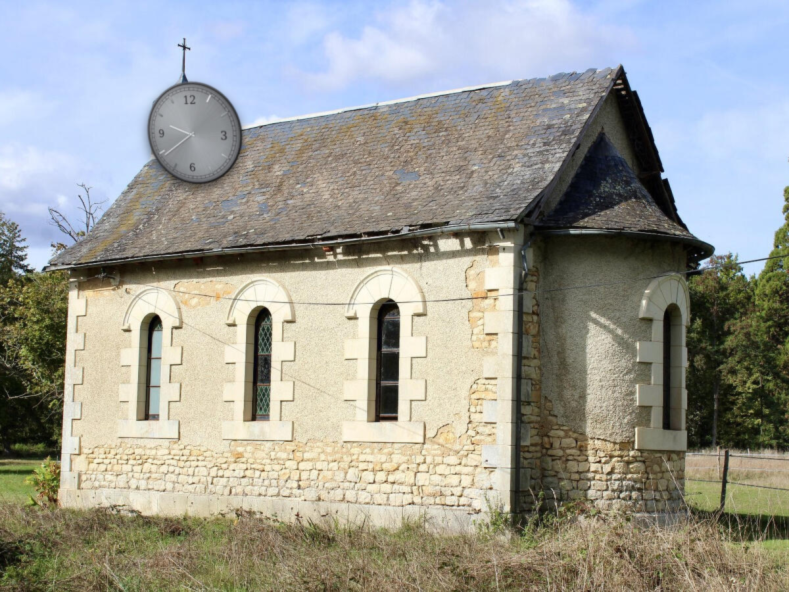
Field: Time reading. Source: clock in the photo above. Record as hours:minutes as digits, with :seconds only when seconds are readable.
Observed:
9:39
